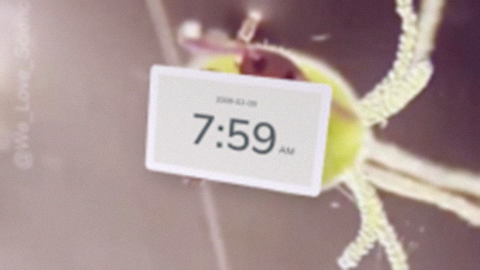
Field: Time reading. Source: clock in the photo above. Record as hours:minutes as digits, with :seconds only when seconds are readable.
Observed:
7:59
